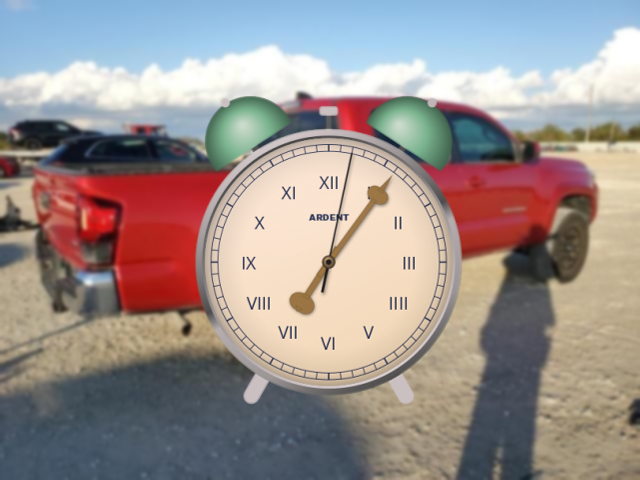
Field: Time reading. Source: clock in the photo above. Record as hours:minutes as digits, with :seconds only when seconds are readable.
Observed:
7:06:02
